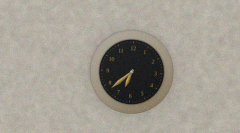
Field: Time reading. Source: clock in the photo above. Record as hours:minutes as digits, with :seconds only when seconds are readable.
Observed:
6:38
